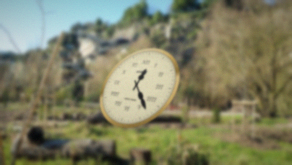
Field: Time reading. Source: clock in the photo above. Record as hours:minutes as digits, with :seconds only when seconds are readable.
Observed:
12:23
